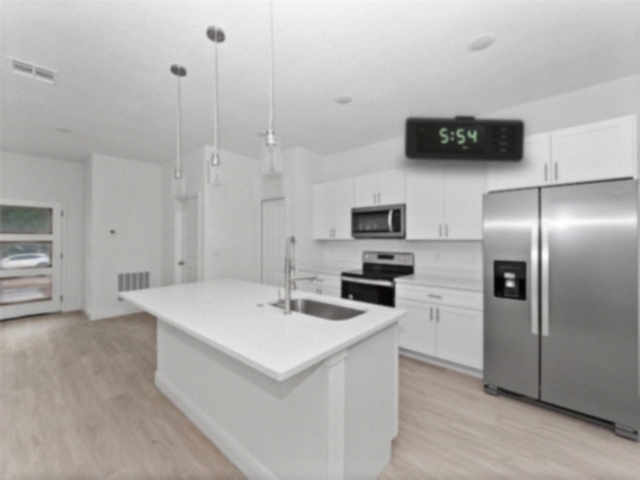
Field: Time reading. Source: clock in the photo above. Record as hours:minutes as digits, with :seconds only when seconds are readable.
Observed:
5:54
